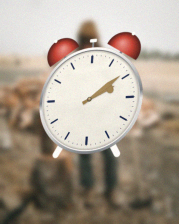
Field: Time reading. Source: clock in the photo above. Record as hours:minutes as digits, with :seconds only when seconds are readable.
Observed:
2:09
